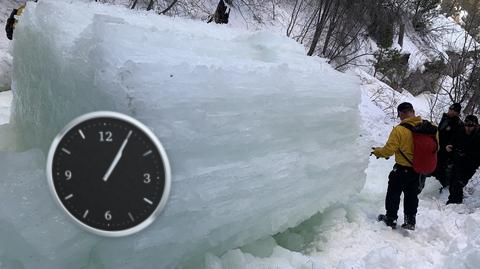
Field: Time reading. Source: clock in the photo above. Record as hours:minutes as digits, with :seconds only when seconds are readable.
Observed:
1:05
